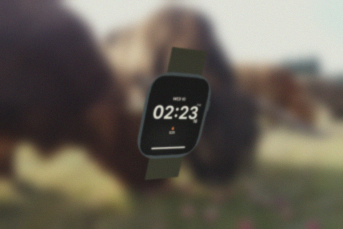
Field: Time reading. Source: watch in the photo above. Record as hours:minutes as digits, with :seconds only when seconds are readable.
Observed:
2:23
